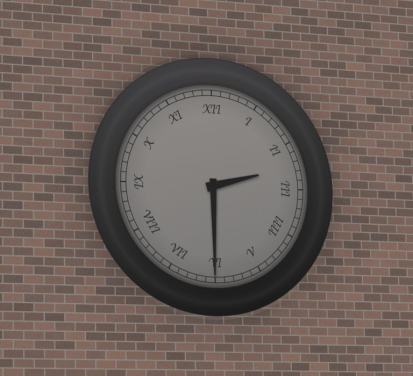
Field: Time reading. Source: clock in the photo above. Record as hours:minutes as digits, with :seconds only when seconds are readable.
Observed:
2:30
